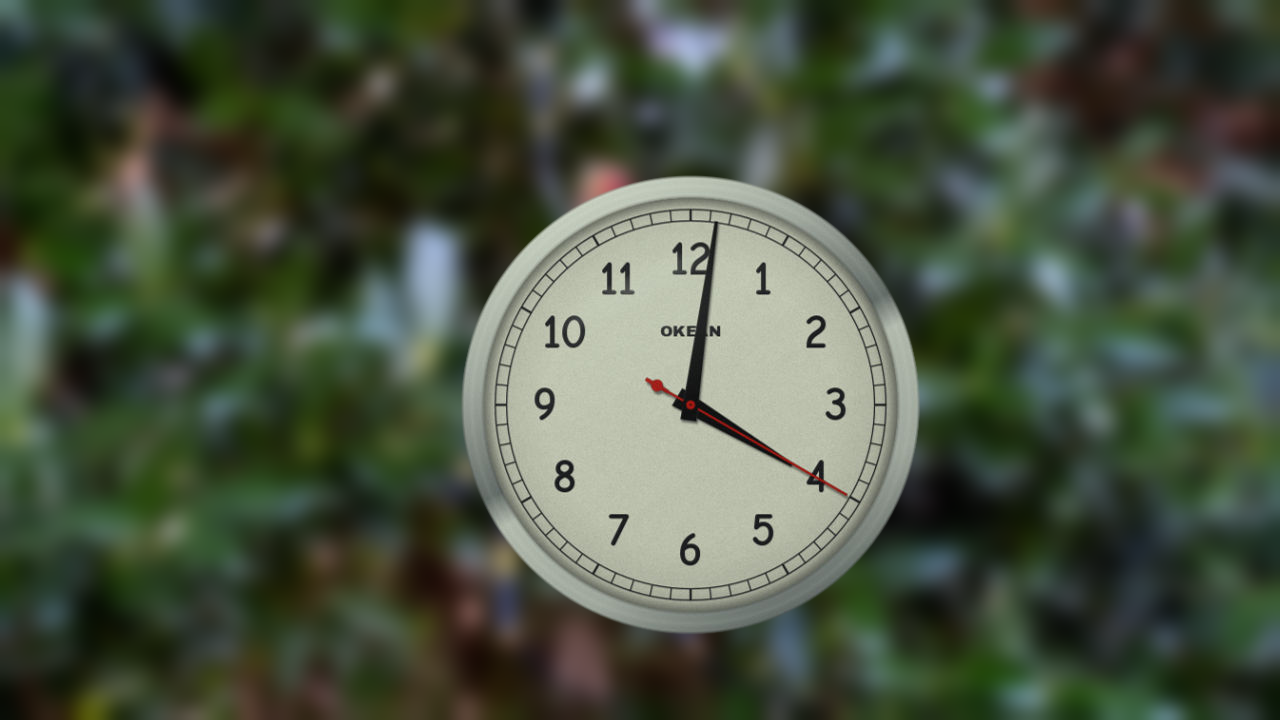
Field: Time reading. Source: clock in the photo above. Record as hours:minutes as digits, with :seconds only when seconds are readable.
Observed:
4:01:20
